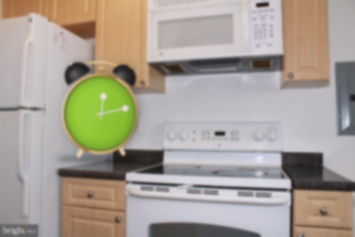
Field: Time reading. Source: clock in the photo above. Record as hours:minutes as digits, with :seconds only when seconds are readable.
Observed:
12:13
